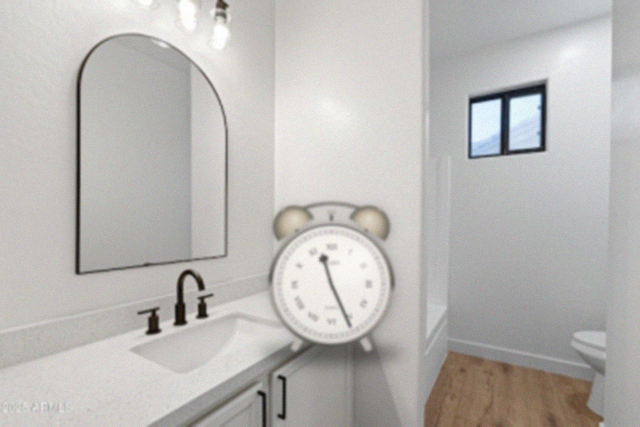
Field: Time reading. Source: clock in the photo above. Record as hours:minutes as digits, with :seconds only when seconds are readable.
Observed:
11:26
